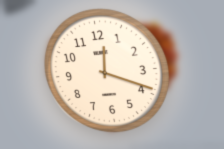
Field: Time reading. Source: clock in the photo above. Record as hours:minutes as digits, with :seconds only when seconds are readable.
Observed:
12:19
